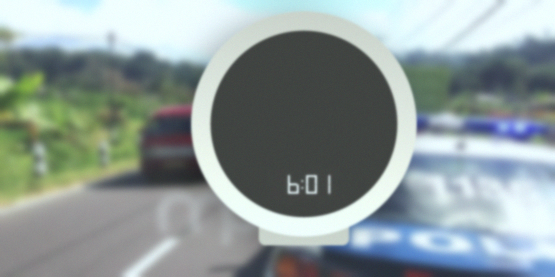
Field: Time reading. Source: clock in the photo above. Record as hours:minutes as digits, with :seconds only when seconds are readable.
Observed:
6:01
